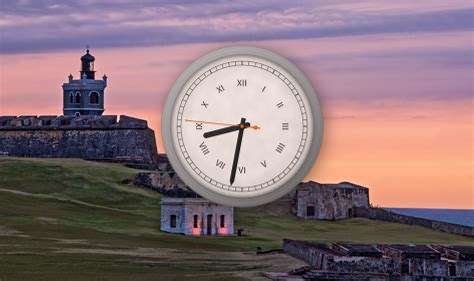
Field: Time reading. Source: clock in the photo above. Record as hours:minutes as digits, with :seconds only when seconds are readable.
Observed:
8:31:46
